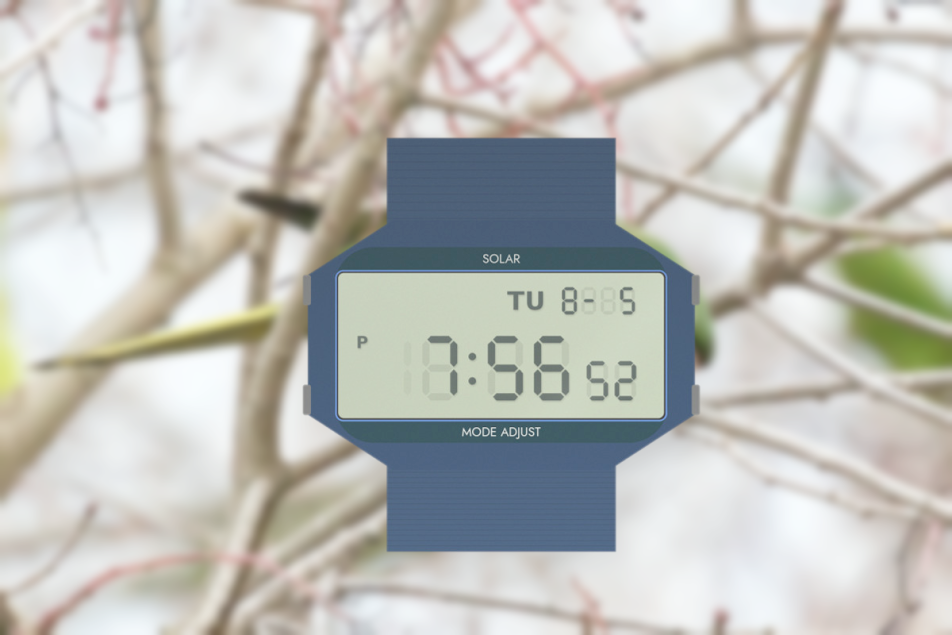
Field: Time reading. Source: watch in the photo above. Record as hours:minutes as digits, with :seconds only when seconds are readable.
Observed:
7:56:52
